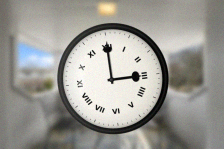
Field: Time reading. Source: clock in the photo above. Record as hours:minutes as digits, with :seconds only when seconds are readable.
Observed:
3:00
